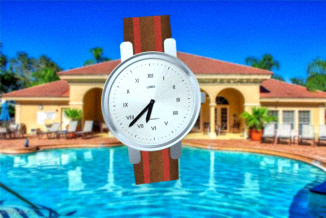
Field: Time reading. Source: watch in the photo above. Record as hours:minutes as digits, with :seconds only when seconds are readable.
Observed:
6:38
